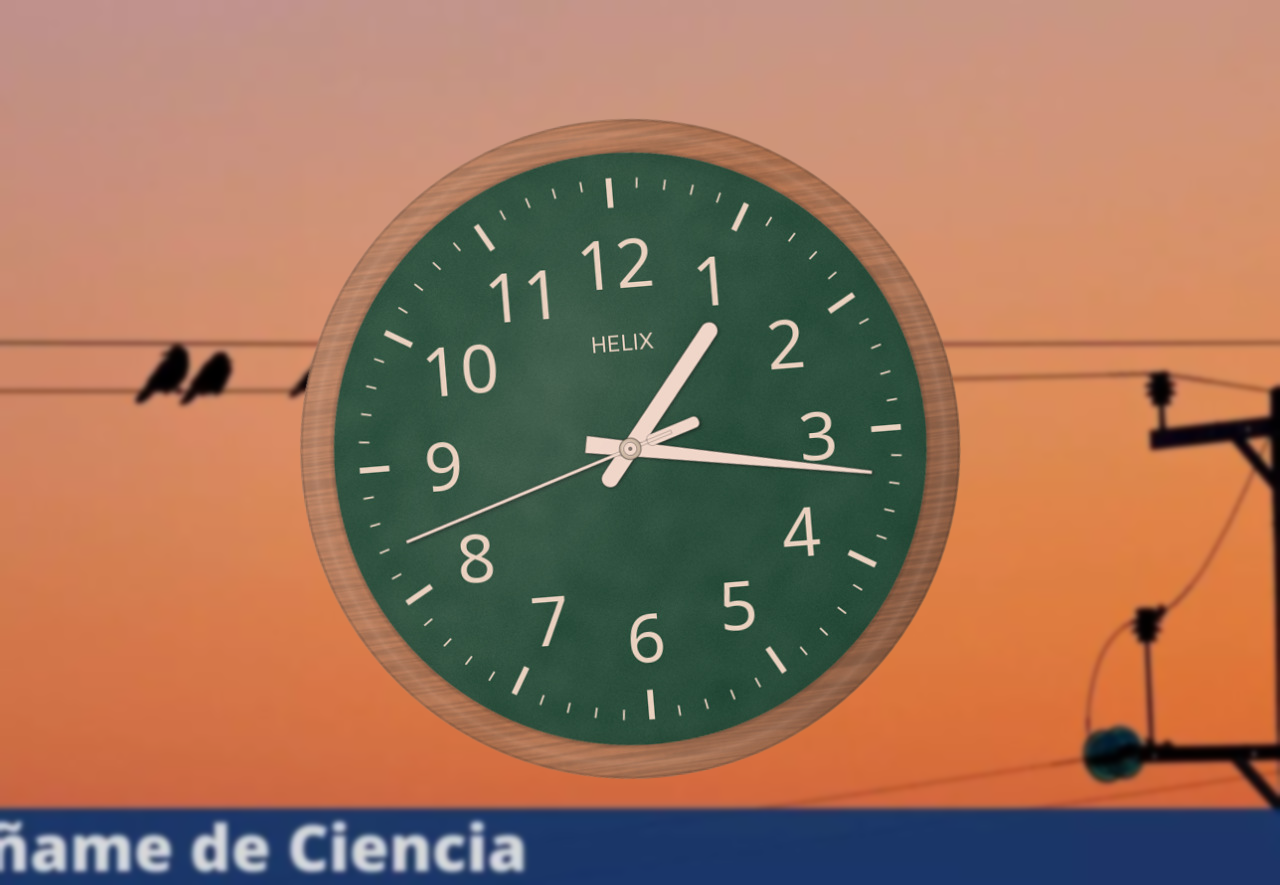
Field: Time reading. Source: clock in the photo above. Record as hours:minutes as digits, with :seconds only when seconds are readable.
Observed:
1:16:42
